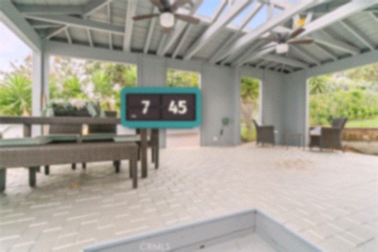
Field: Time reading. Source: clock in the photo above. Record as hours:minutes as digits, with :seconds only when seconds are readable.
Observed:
7:45
